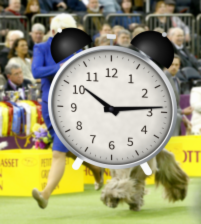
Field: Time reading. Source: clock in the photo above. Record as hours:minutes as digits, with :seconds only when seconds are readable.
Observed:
10:14
